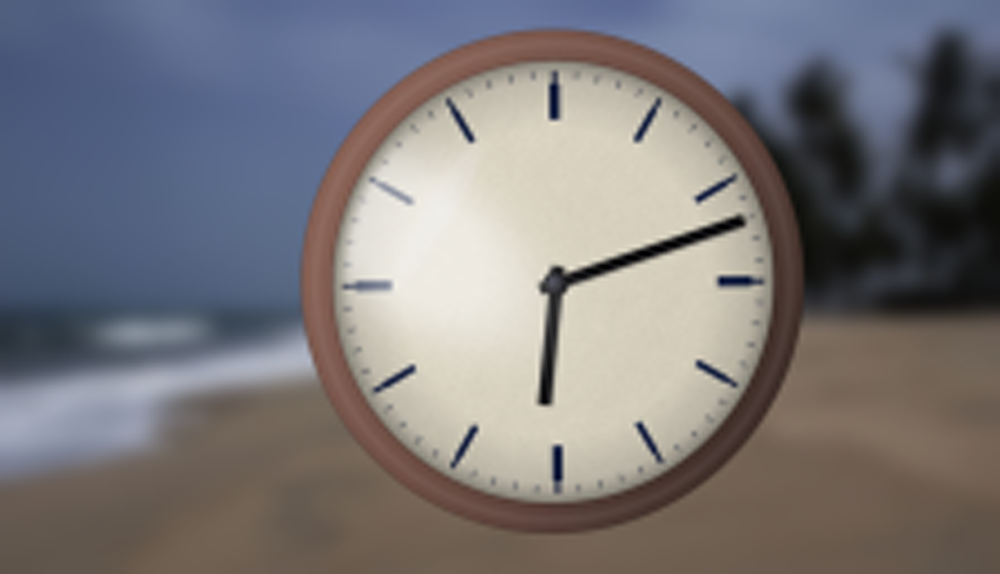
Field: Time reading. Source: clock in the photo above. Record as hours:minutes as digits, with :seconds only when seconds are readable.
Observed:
6:12
